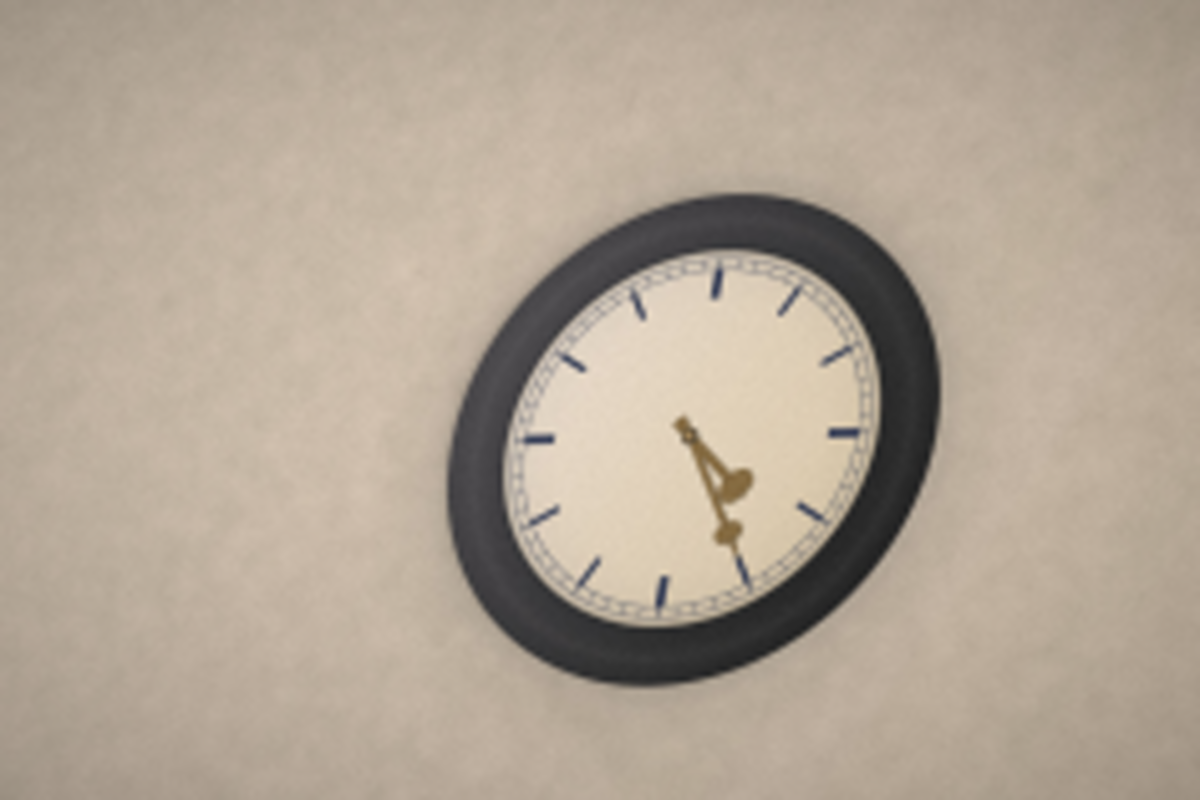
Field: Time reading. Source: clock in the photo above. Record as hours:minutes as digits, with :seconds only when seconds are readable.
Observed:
4:25
